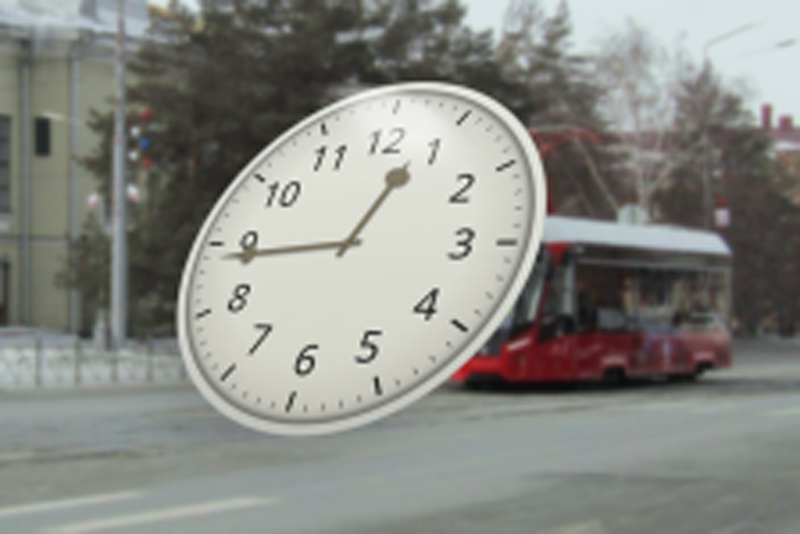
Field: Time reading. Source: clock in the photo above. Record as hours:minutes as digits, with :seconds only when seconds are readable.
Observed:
12:44
